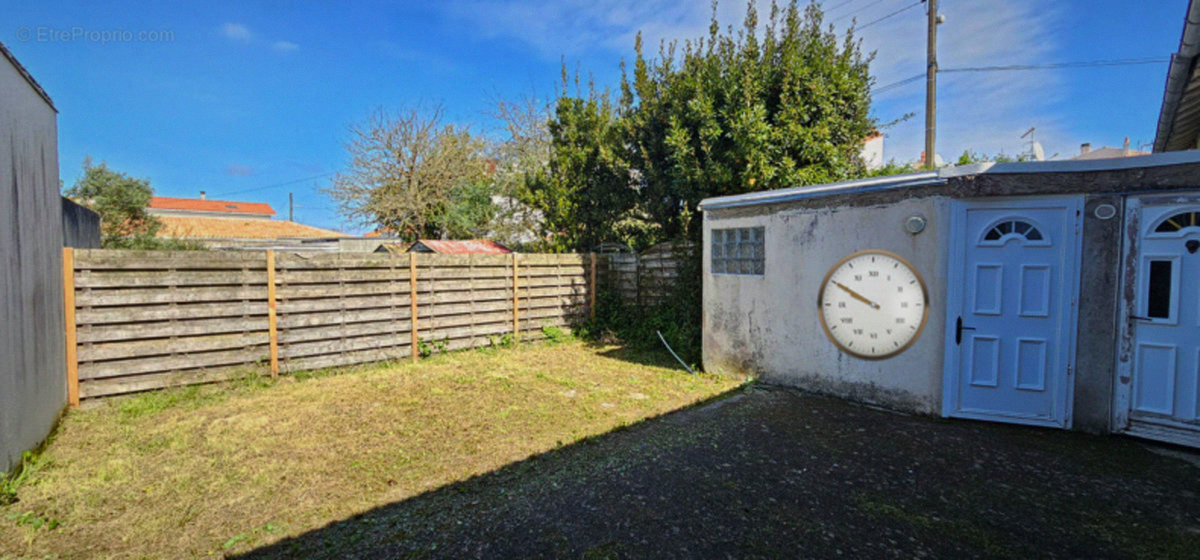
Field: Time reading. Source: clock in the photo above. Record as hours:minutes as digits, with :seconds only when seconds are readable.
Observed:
9:50
